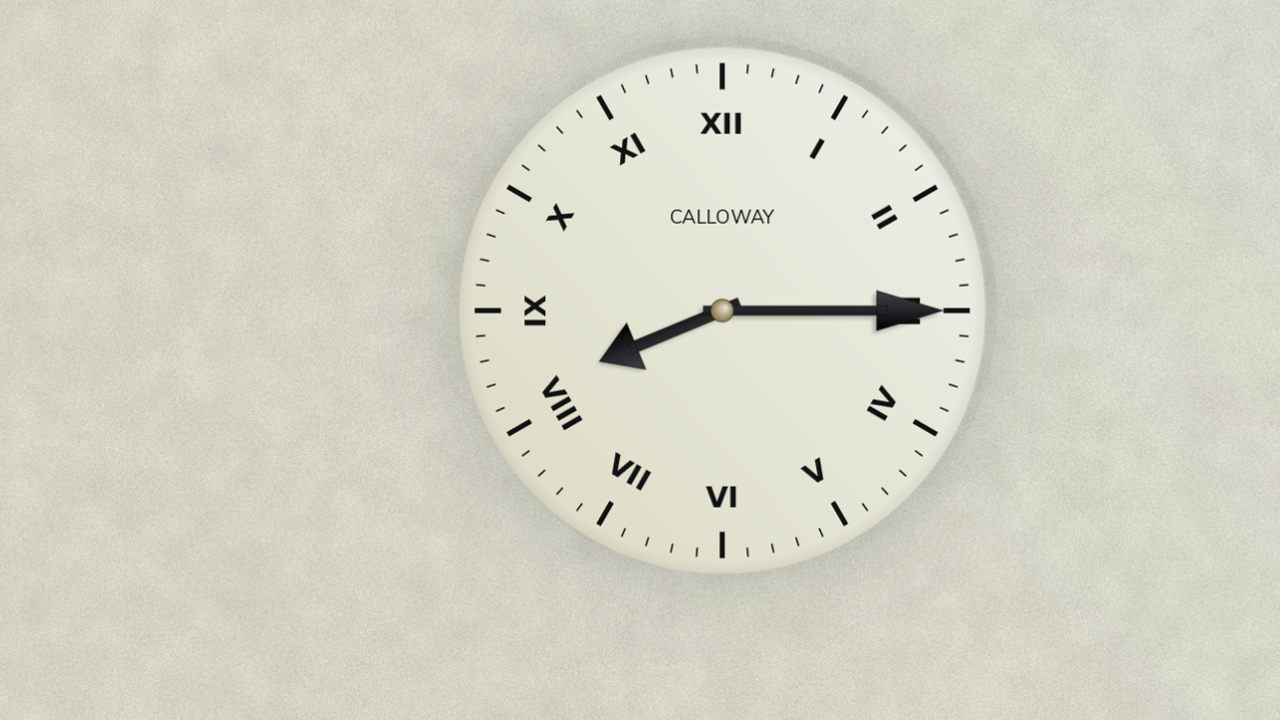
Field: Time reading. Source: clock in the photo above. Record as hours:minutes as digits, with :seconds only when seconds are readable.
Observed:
8:15
